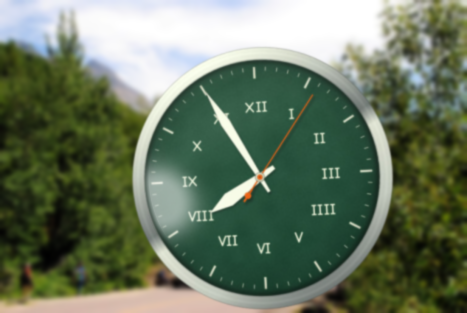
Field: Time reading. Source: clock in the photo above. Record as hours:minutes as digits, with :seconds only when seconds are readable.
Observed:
7:55:06
